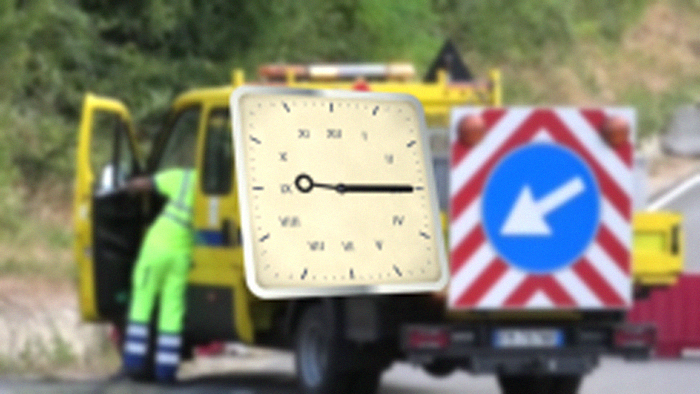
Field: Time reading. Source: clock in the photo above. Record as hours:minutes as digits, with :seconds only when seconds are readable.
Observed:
9:15
